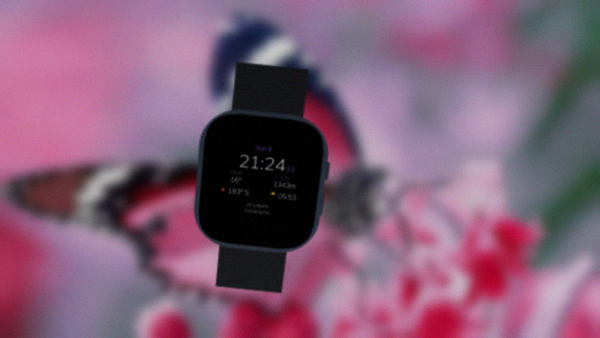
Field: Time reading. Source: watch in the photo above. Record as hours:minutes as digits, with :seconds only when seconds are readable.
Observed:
21:24
